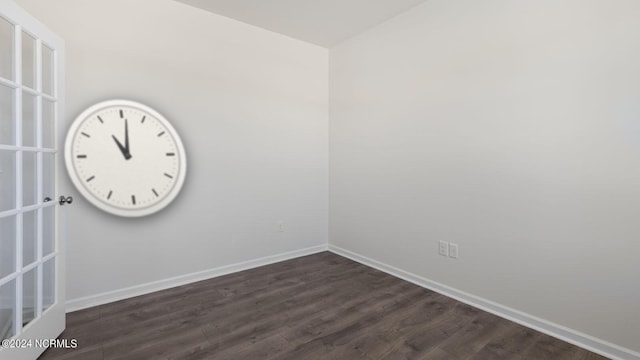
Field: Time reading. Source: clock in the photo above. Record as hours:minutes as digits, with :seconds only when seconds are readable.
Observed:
11:01
